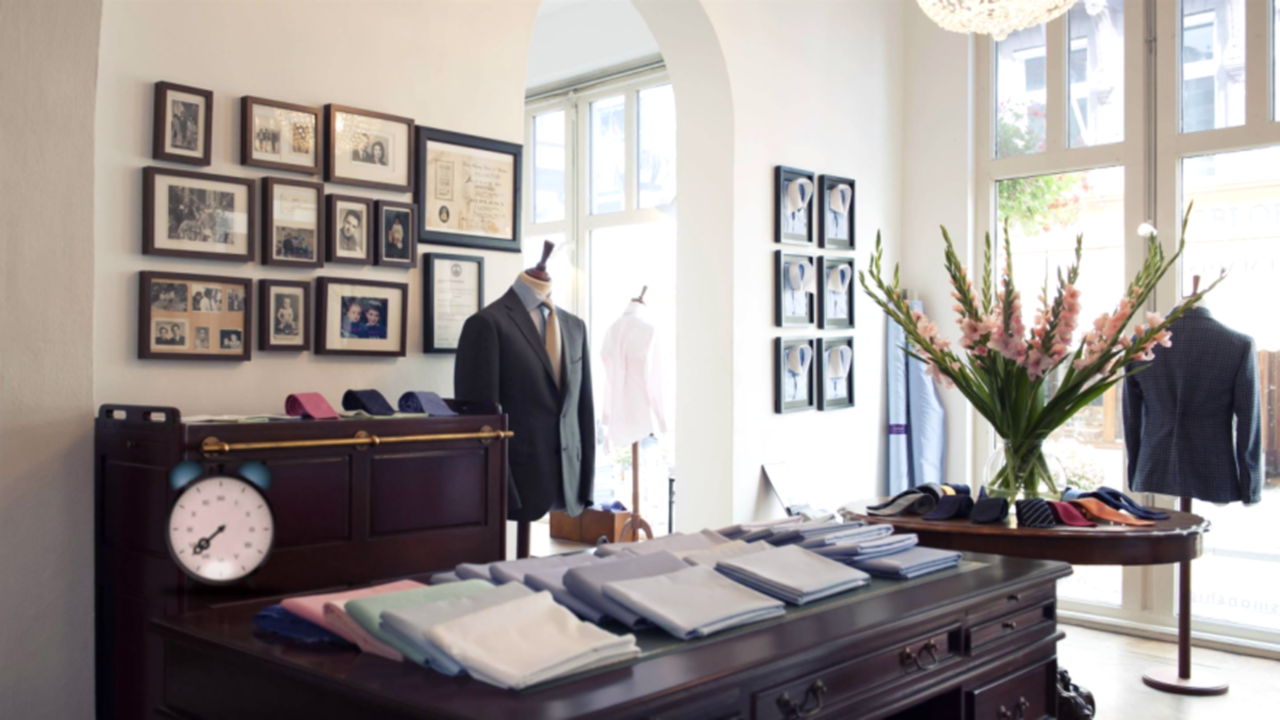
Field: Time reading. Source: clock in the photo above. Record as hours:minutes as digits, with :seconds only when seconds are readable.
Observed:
7:38
